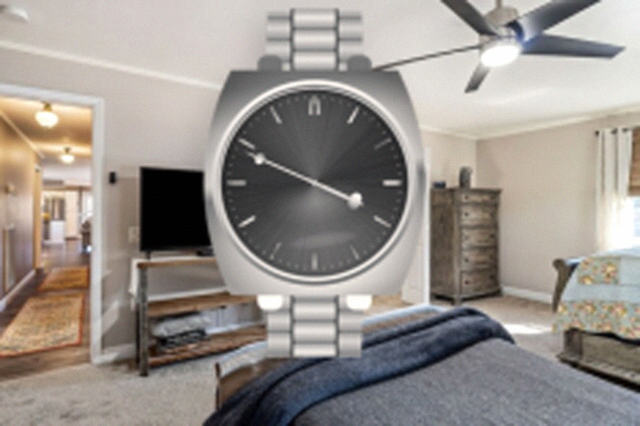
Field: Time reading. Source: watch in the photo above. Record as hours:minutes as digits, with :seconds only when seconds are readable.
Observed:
3:49
